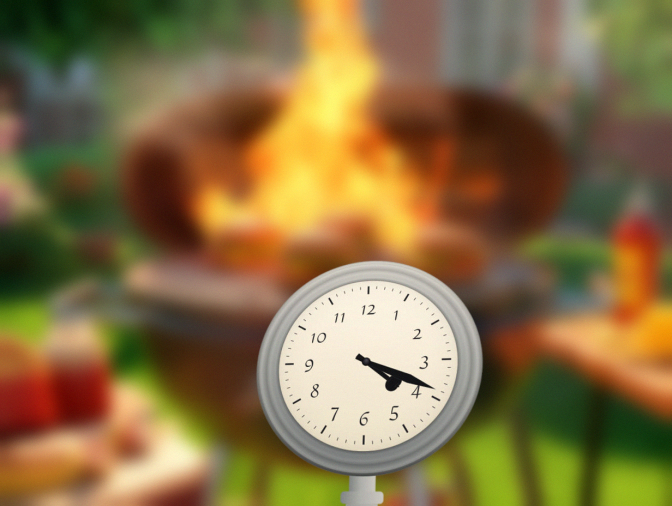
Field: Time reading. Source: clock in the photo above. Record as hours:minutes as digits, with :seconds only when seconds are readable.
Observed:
4:19
